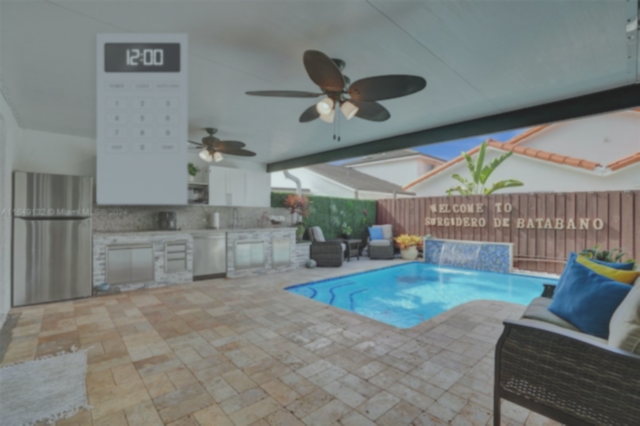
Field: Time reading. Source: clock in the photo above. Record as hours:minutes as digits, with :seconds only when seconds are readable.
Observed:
12:00
